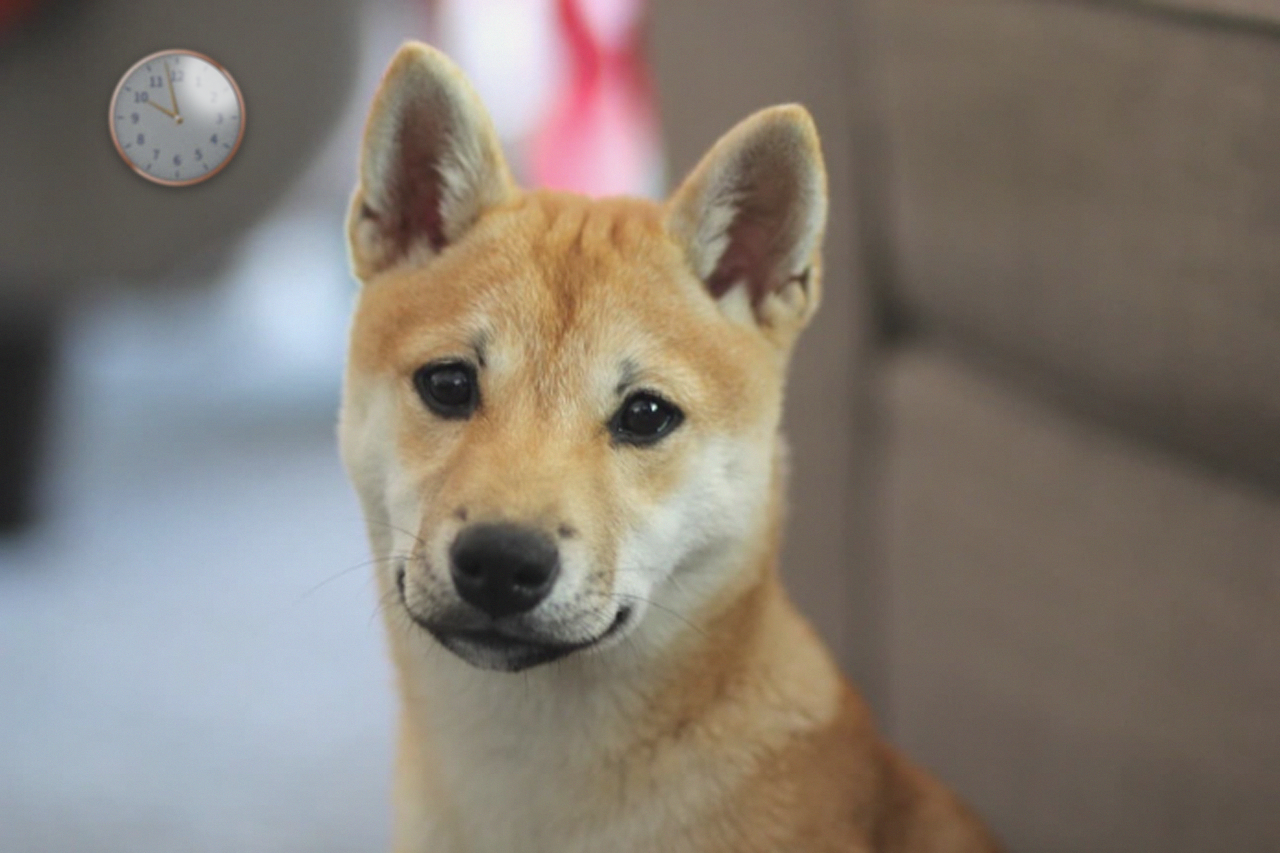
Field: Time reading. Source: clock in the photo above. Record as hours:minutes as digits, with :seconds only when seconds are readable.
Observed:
9:58
